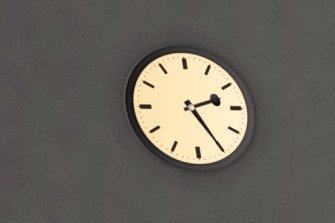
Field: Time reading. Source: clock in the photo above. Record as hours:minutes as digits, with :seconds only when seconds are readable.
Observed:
2:25
